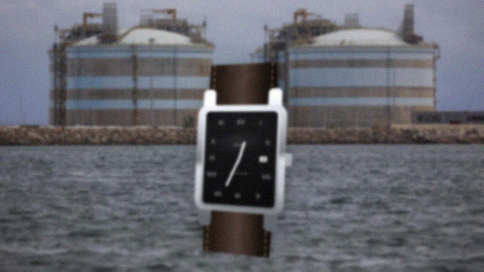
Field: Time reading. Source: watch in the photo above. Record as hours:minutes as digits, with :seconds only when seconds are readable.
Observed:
12:34
